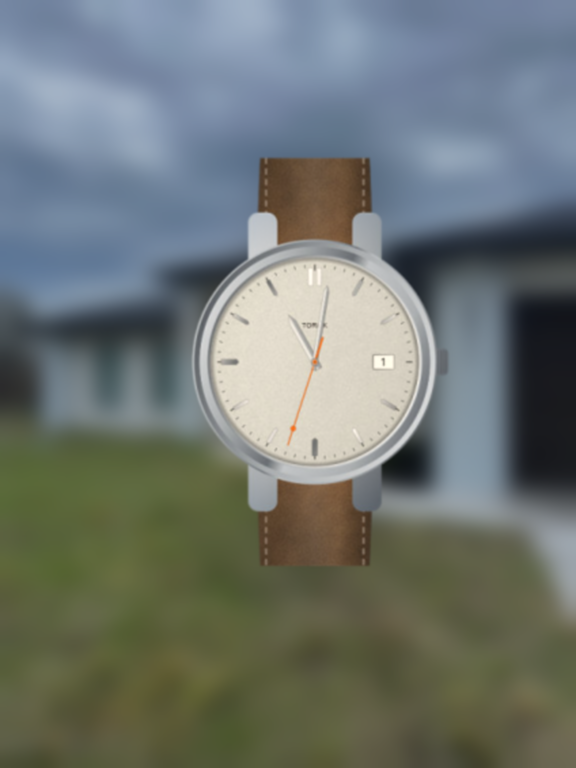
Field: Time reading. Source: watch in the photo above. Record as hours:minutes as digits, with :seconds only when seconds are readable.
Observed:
11:01:33
